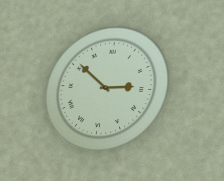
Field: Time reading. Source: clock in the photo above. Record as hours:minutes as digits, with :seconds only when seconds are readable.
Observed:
2:51
